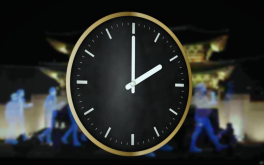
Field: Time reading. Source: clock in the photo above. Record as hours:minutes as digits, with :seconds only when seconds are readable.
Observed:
2:00
